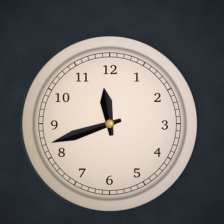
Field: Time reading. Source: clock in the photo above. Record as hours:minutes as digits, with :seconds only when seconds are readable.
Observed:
11:42
